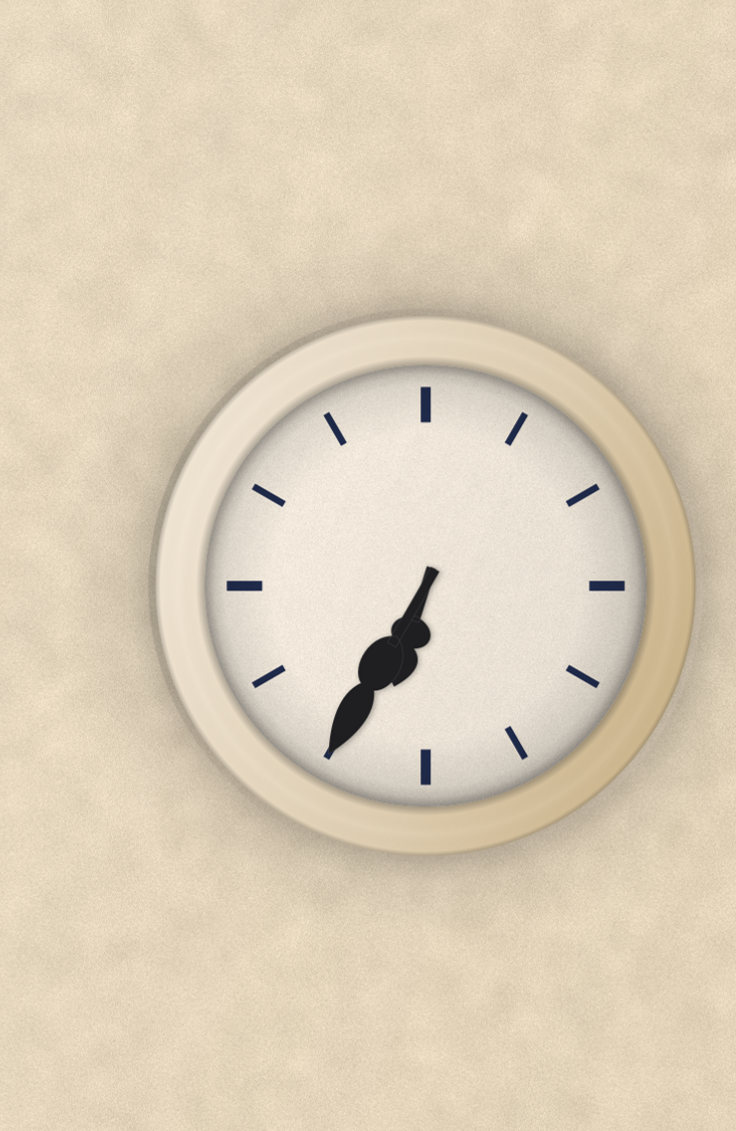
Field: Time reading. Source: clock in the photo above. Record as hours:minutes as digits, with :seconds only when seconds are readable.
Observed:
6:35
